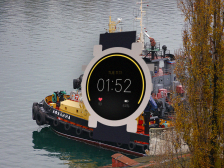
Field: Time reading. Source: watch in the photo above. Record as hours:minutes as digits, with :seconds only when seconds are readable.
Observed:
1:52
